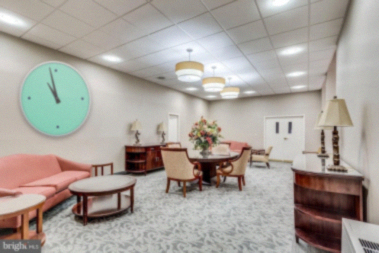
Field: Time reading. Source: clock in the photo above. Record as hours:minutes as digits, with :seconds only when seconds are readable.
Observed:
10:58
